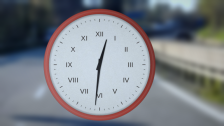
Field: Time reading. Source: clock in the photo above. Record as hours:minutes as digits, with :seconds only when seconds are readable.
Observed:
12:31
